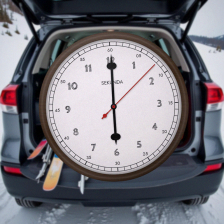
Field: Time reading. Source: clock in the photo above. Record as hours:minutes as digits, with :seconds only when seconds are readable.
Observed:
6:00:08
